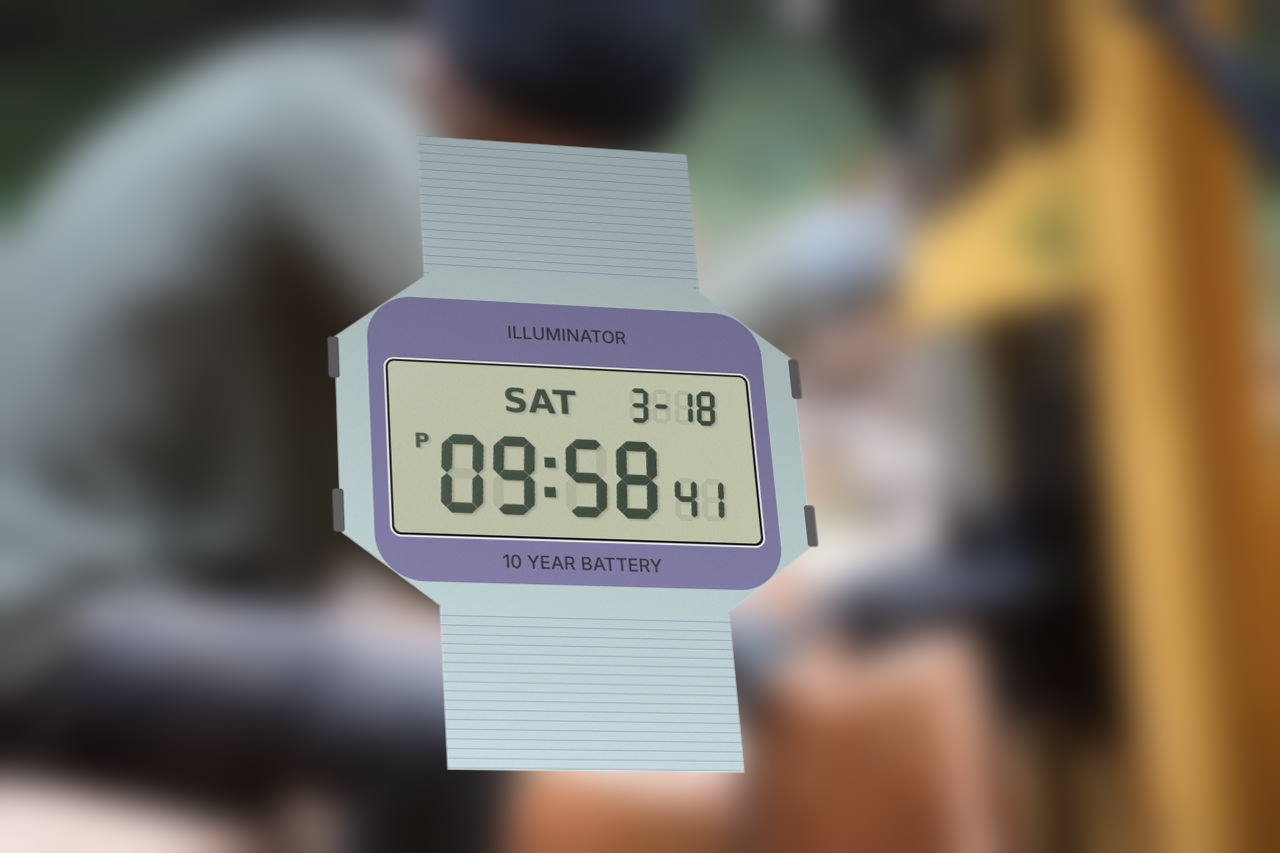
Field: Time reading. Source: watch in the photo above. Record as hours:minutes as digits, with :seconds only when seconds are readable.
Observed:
9:58:41
